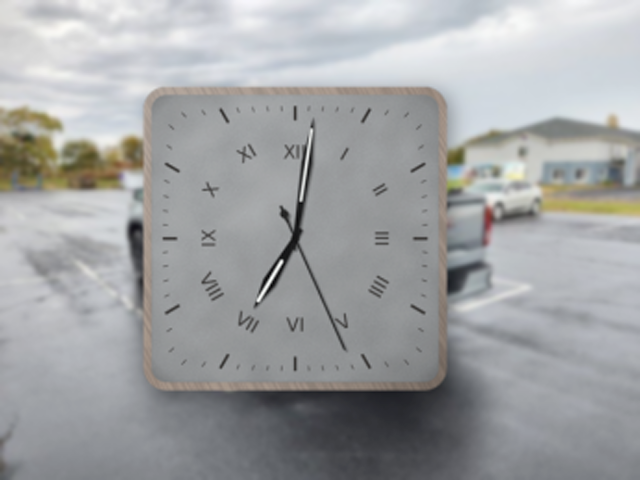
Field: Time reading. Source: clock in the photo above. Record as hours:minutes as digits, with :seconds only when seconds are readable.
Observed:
7:01:26
